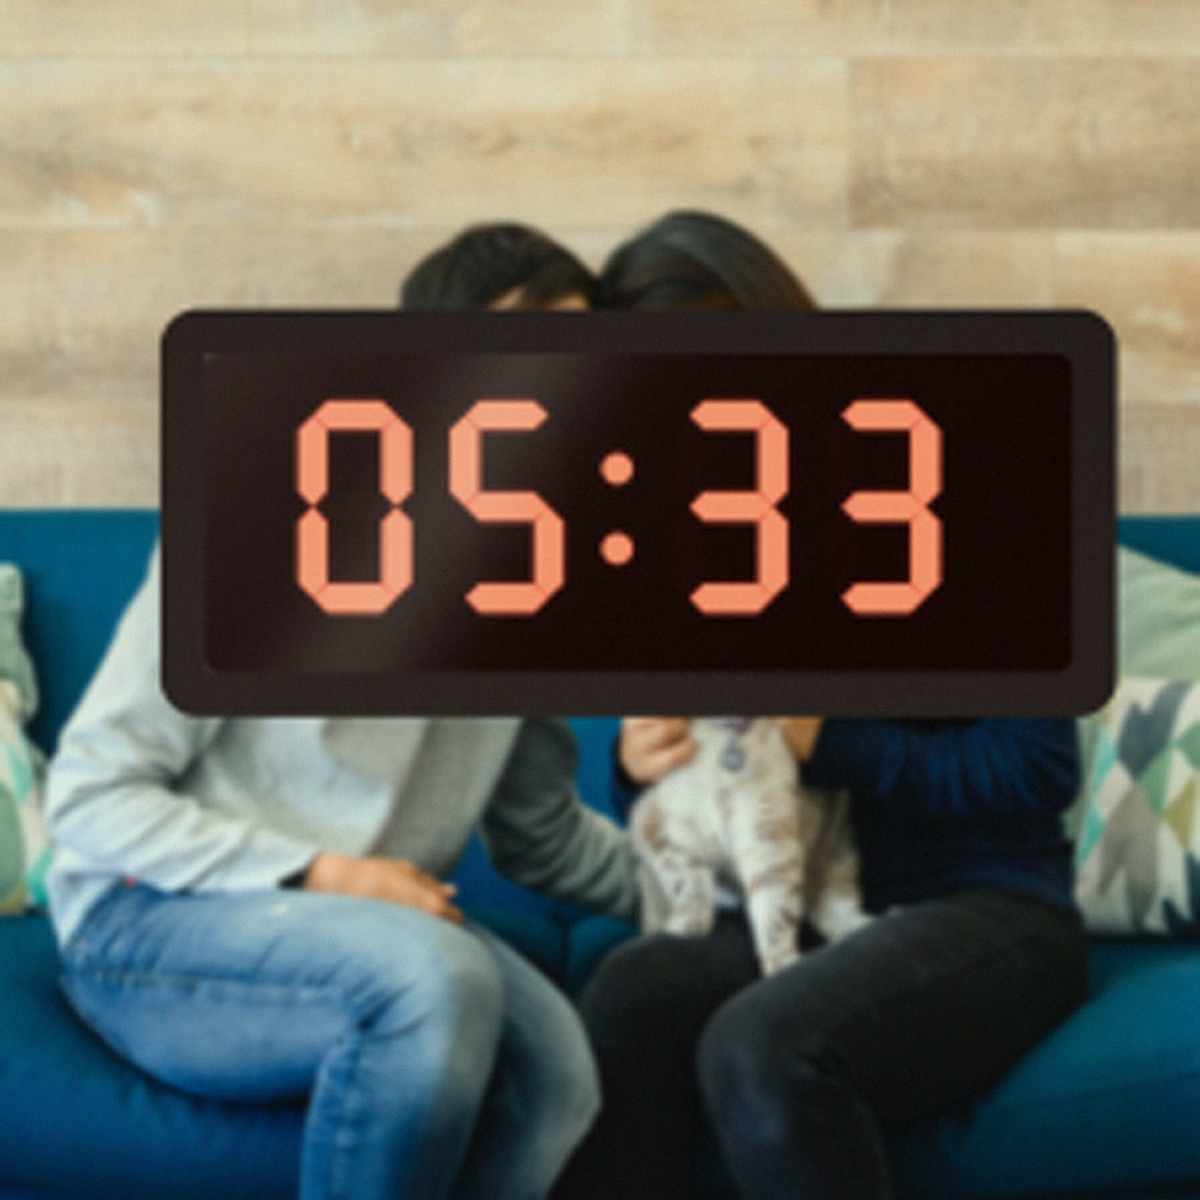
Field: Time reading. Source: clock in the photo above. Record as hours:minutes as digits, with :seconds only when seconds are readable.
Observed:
5:33
